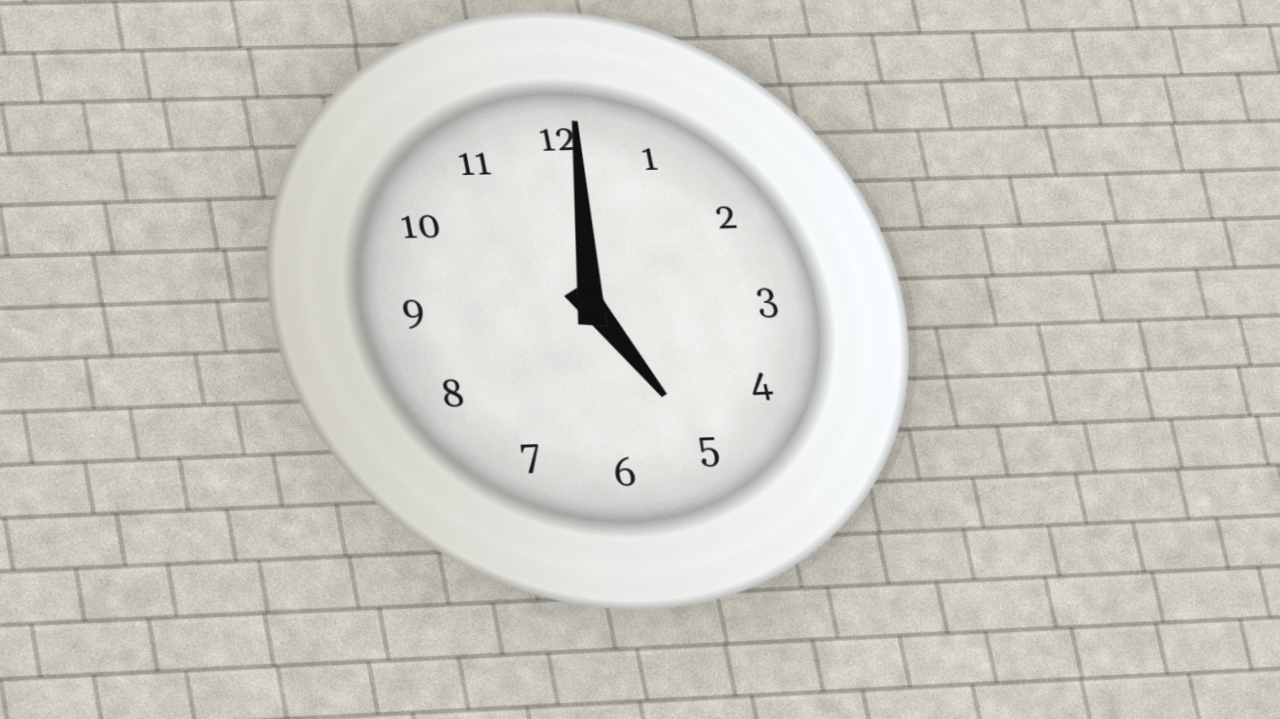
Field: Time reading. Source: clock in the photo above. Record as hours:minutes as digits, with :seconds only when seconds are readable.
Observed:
5:01
